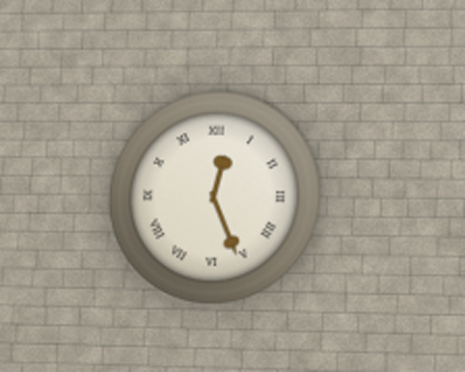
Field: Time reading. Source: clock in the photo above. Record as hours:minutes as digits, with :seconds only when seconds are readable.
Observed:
12:26
